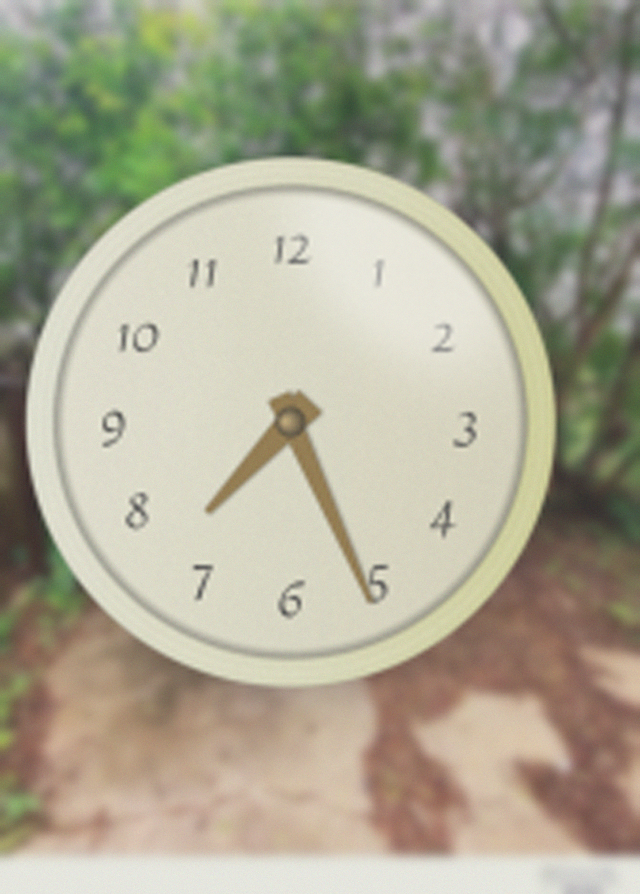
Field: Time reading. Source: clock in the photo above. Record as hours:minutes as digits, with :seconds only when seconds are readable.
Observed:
7:26
